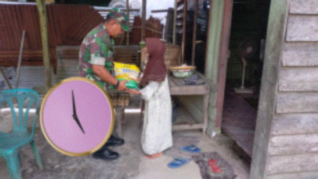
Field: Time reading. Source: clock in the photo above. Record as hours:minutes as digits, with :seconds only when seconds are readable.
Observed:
4:59
